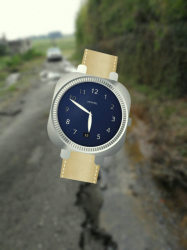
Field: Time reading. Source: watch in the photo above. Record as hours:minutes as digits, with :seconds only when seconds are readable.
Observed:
5:49
